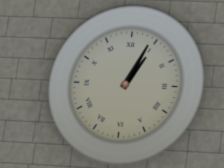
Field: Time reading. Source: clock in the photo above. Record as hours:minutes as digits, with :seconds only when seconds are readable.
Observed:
1:04
